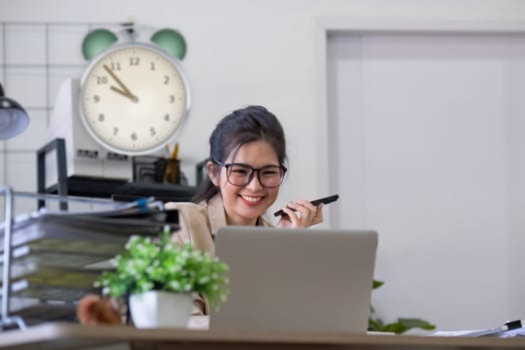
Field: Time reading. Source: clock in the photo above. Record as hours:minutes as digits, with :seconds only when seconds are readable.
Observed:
9:53
